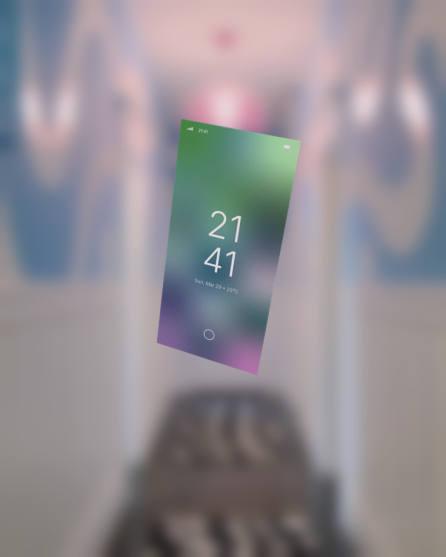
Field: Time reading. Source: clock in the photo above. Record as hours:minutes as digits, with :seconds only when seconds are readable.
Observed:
21:41
